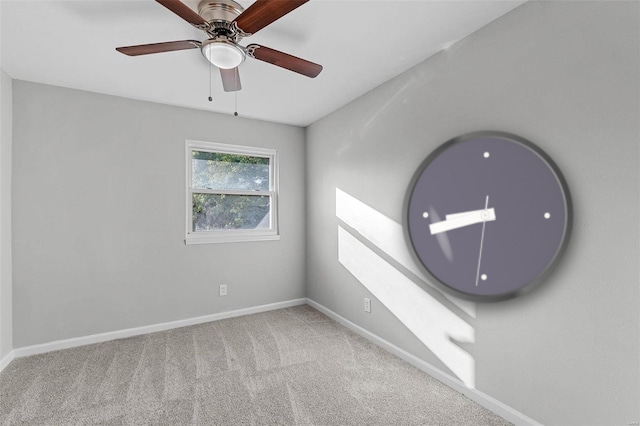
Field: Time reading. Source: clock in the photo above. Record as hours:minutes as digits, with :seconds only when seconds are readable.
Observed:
8:42:31
